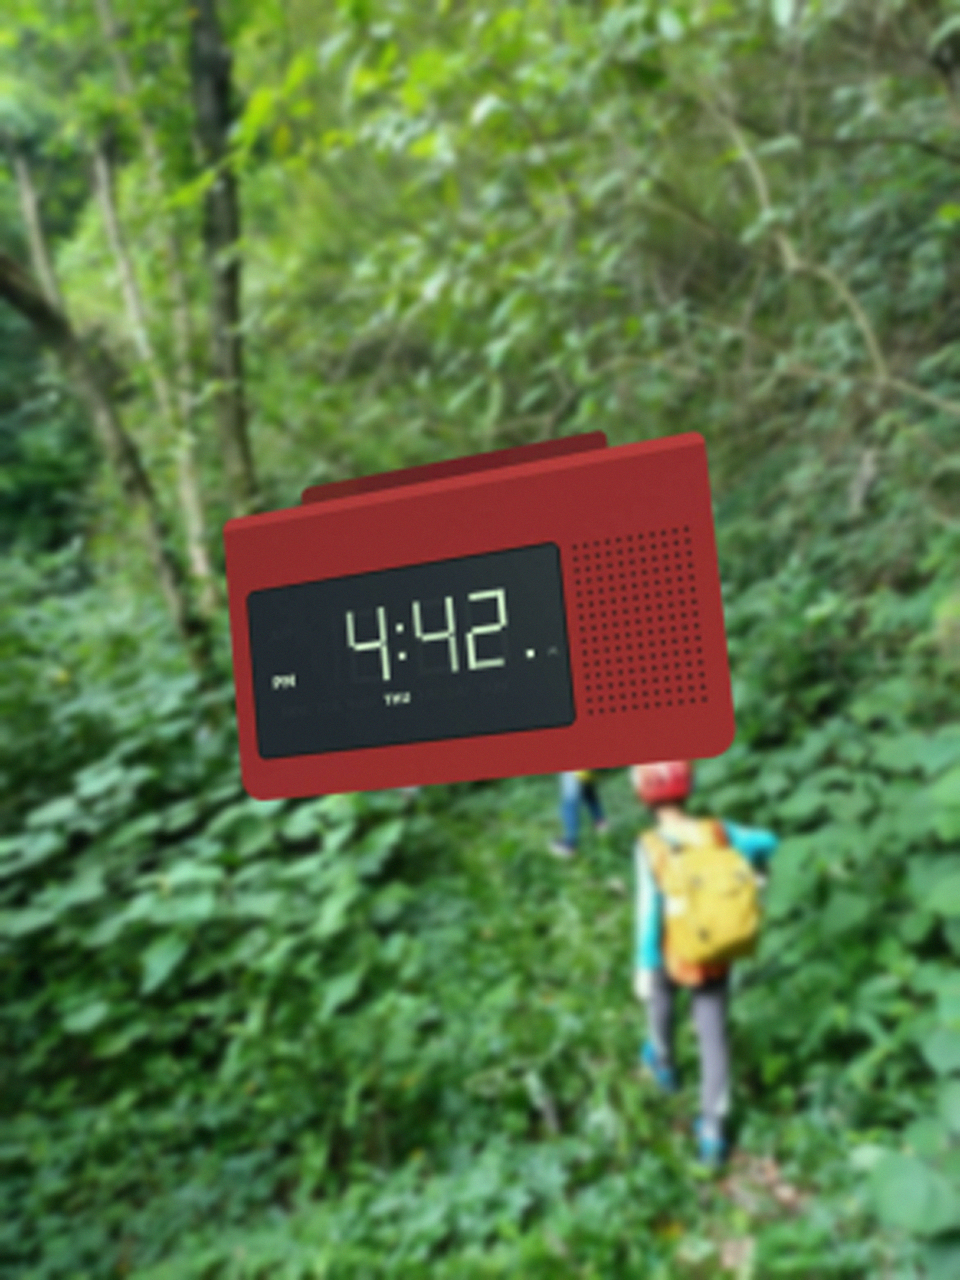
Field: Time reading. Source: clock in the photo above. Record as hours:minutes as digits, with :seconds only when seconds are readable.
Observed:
4:42
